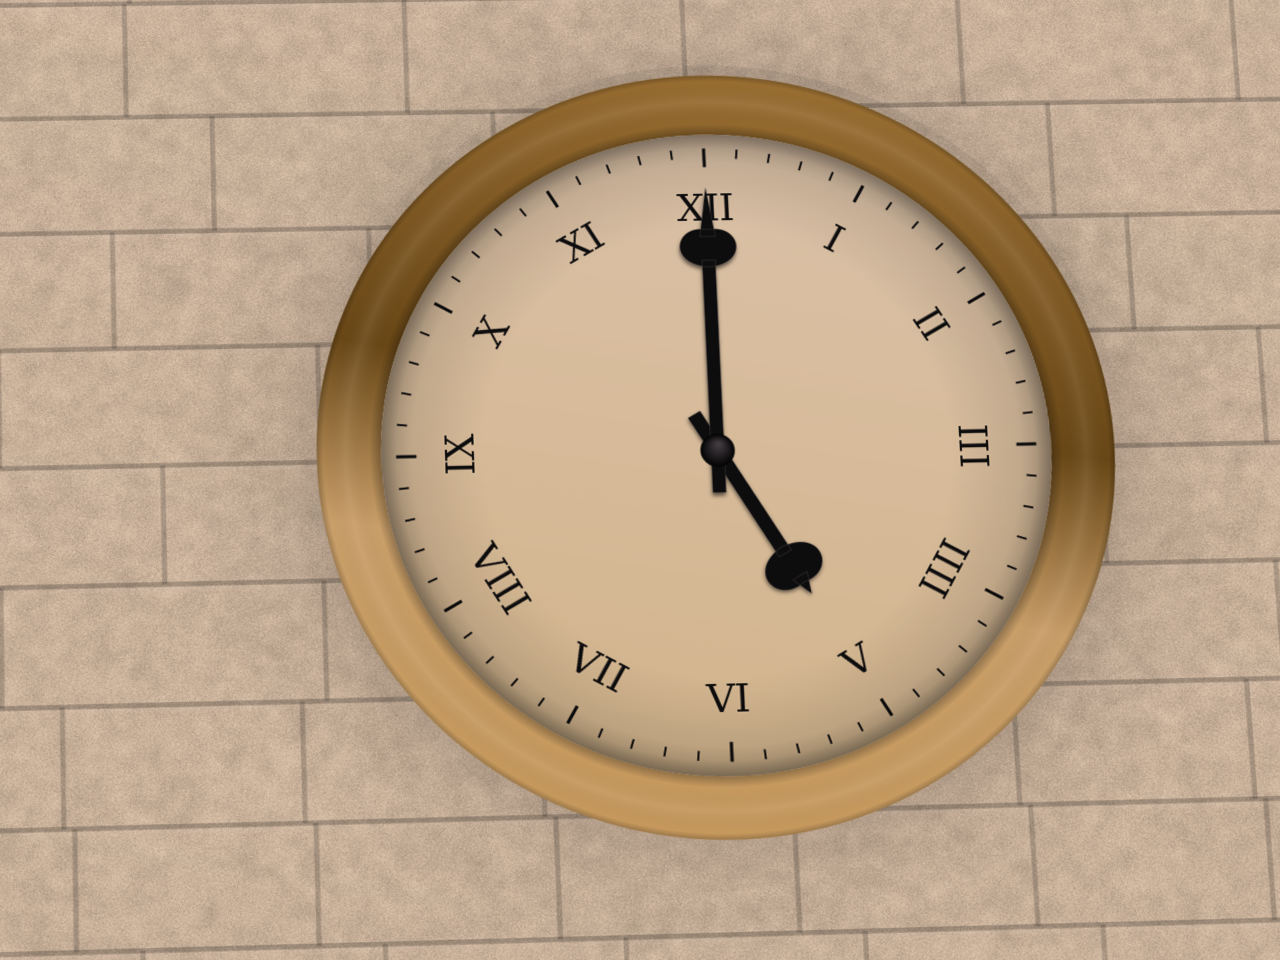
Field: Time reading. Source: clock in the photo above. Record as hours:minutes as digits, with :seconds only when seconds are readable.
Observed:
5:00
